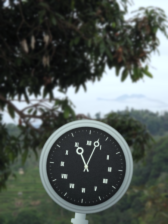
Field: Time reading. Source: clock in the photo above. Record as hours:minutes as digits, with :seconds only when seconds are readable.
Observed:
11:03
